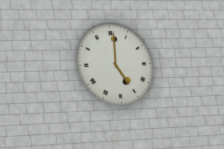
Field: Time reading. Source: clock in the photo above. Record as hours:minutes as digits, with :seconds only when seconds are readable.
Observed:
5:01
